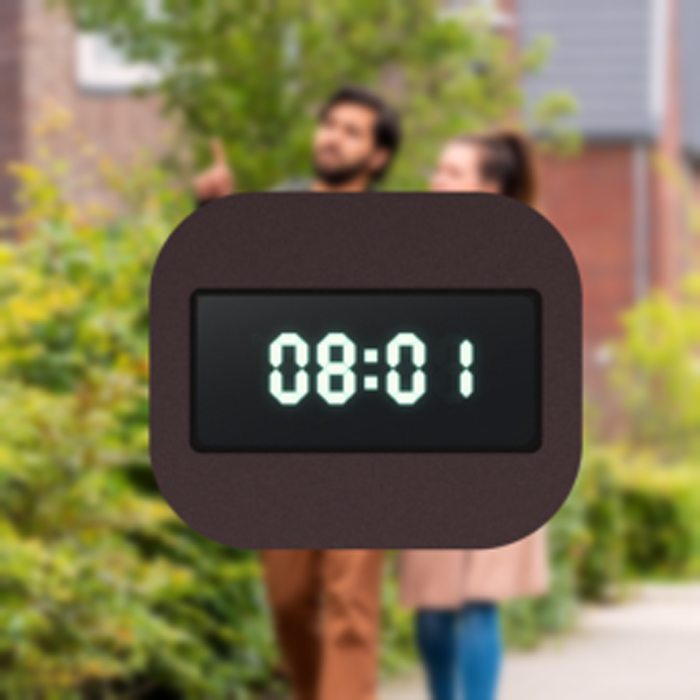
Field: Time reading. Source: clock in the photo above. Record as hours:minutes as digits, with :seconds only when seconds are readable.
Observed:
8:01
